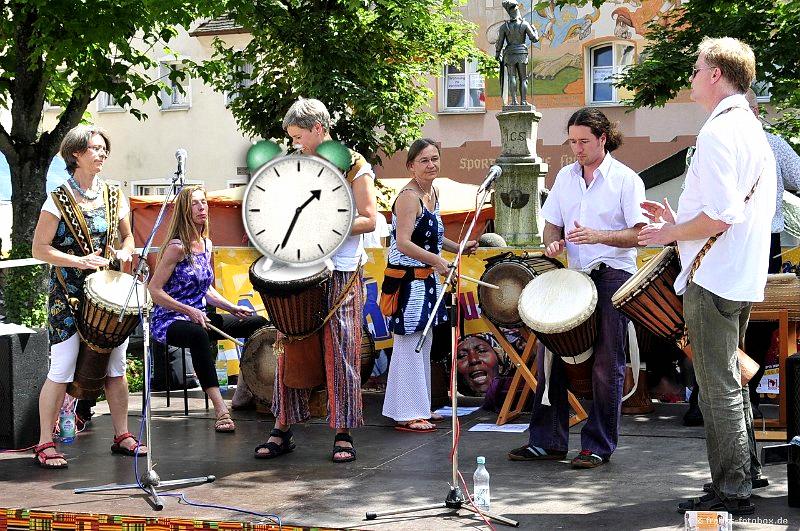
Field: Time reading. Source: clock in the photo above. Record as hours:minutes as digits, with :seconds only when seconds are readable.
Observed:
1:34
